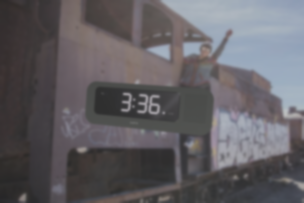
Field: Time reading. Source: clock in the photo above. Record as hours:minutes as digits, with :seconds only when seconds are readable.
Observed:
3:36
